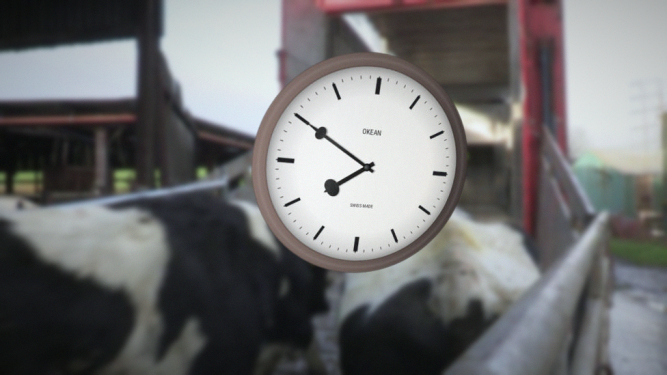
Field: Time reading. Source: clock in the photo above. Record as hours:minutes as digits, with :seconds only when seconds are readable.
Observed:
7:50
